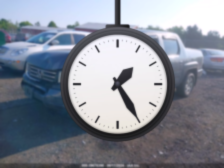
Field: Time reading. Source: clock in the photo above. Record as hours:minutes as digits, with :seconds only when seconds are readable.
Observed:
1:25
